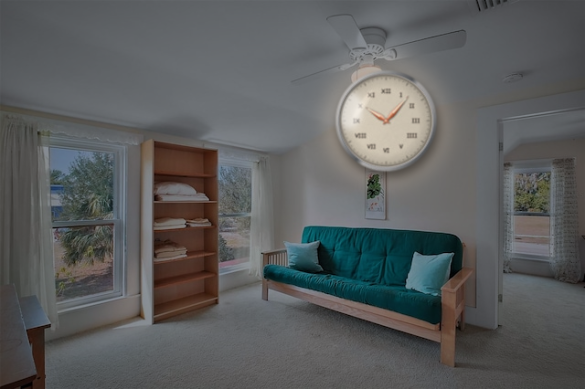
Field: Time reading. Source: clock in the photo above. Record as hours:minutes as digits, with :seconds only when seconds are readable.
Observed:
10:07
